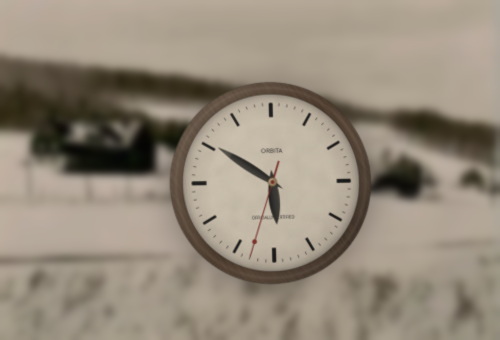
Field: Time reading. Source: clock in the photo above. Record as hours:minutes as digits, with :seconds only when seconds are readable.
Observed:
5:50:33
